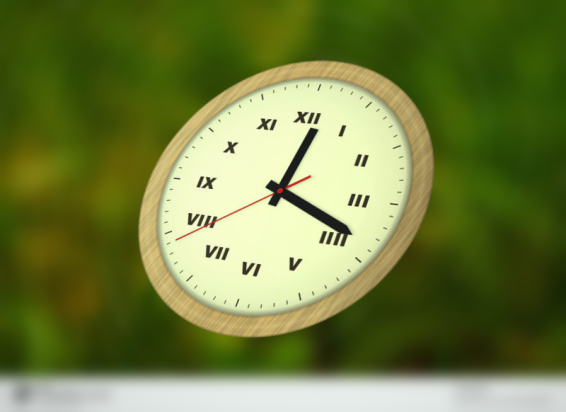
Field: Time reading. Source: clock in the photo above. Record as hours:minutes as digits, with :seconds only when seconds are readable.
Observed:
12:18:39
